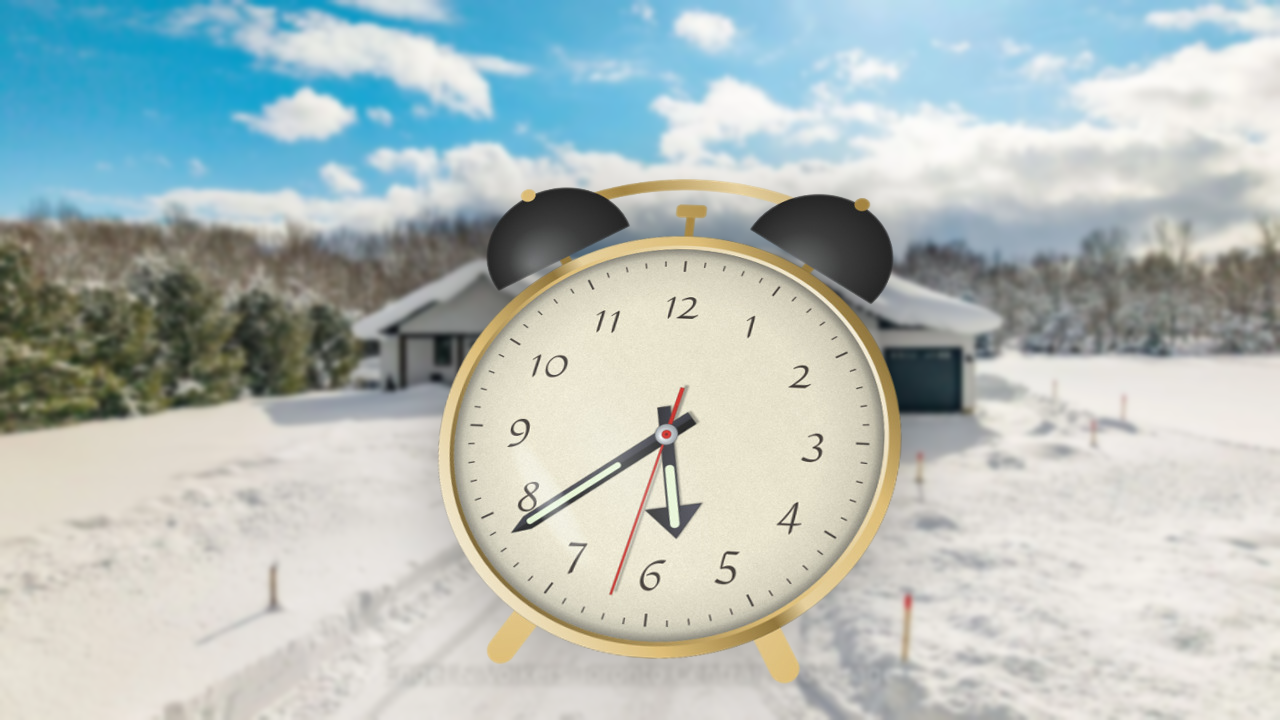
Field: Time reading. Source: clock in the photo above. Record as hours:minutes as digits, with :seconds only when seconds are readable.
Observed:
5:38:32
